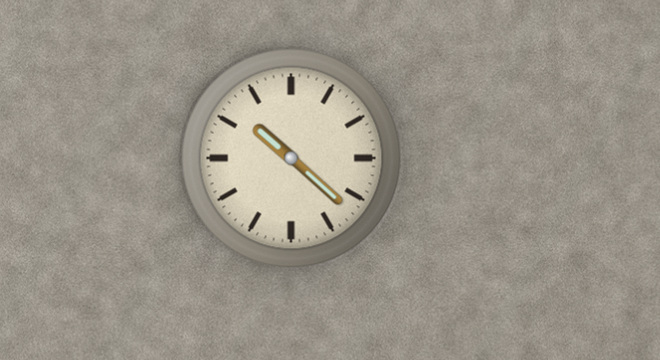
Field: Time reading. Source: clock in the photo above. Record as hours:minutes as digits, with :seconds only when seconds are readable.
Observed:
10:22
